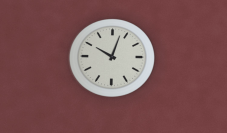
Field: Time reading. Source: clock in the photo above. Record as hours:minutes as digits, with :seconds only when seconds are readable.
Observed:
10:03
